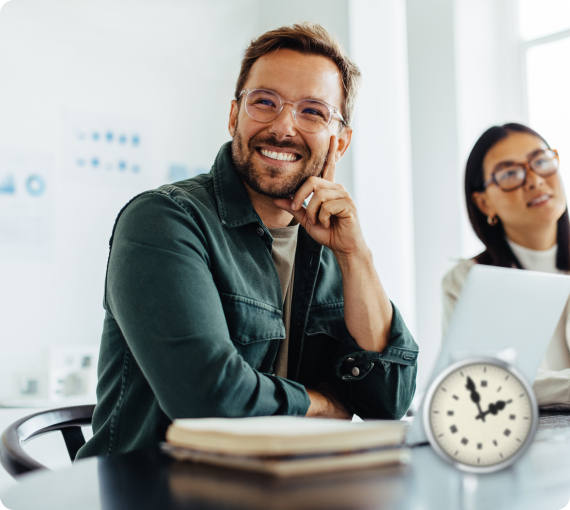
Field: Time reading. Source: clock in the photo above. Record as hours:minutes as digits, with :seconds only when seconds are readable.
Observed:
1:56
